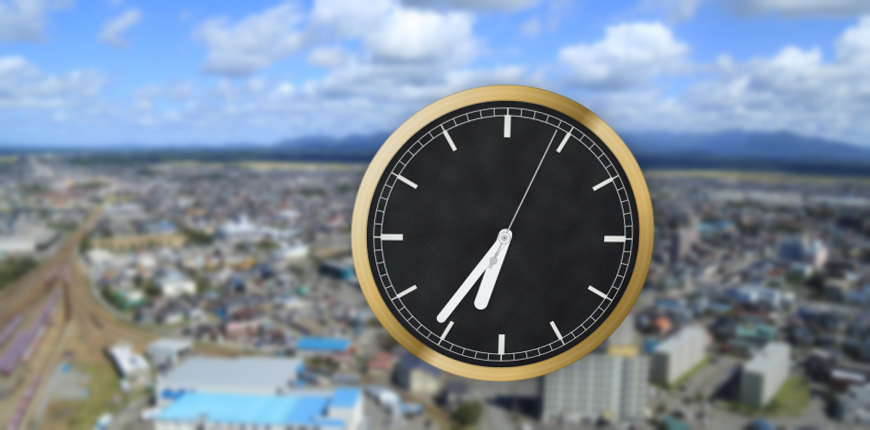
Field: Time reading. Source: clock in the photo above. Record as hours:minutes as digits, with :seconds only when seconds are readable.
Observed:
6:36:04
